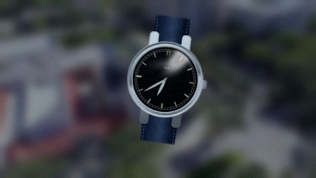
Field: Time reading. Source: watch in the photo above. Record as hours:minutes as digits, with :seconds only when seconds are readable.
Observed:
6:39
